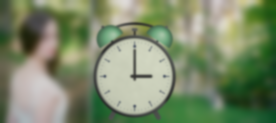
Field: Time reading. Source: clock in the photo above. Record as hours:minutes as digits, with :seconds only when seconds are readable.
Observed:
3:00
